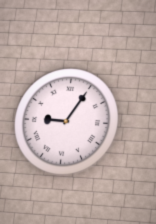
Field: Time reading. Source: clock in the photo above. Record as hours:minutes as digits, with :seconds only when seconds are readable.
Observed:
9:05
